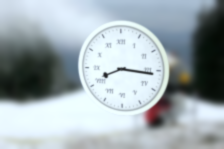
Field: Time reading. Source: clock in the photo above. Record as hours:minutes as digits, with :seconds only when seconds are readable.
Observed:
8:16
